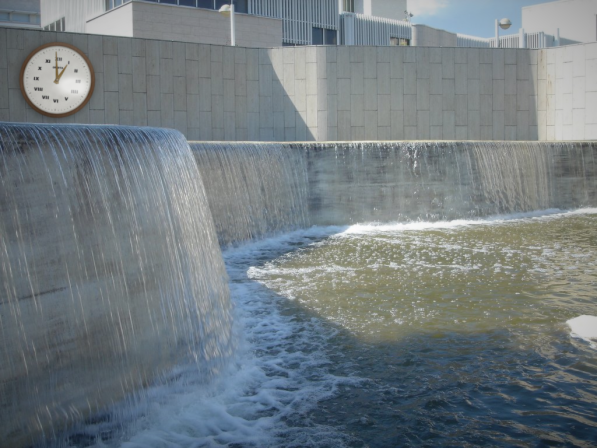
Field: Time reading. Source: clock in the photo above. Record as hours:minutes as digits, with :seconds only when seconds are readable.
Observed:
12:59
